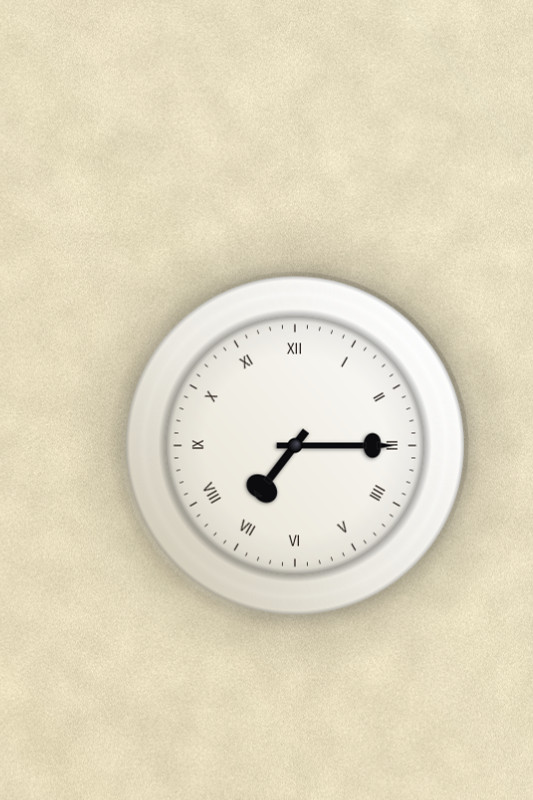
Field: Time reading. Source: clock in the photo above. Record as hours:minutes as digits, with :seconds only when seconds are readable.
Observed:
7:15
